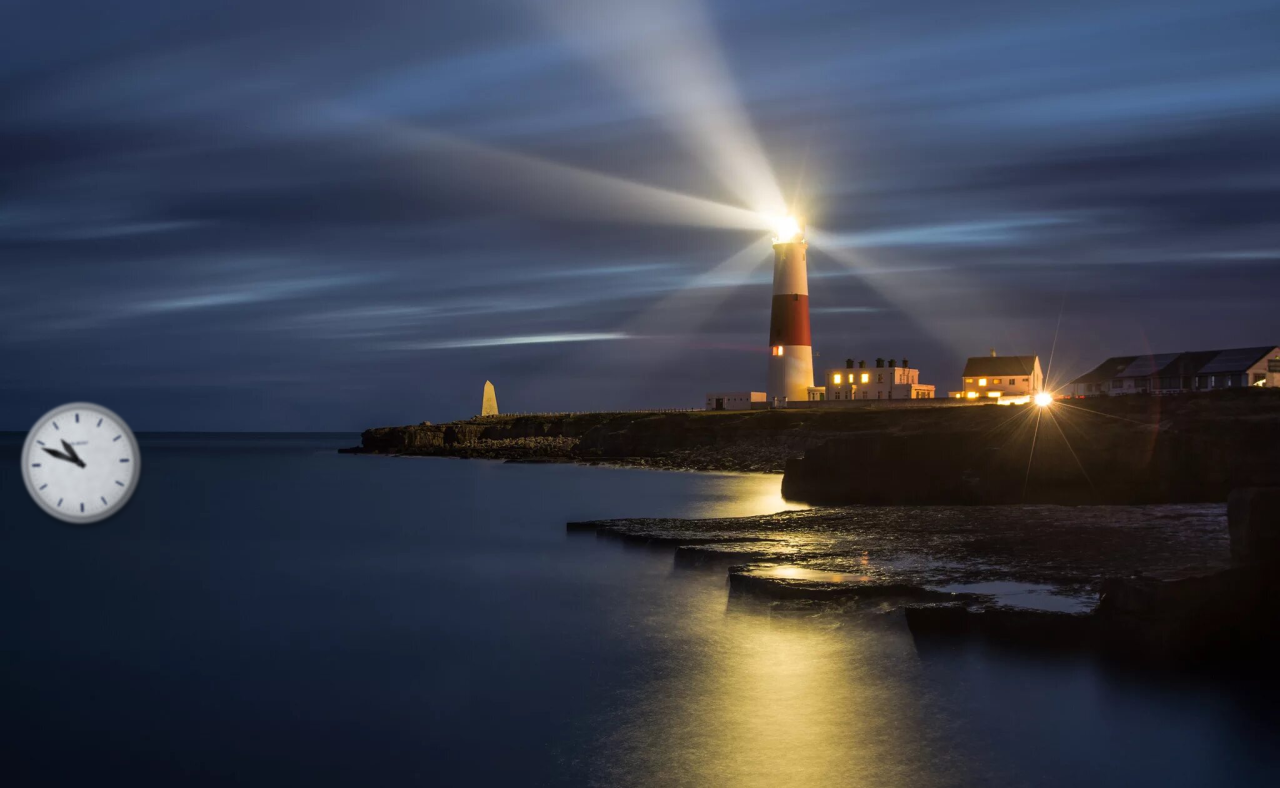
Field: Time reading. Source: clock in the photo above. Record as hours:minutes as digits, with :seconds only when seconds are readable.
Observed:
10:49
